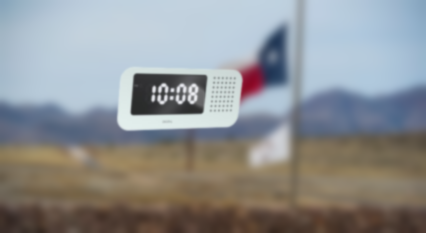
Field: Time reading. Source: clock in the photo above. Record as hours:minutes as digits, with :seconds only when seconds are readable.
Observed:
10:08
